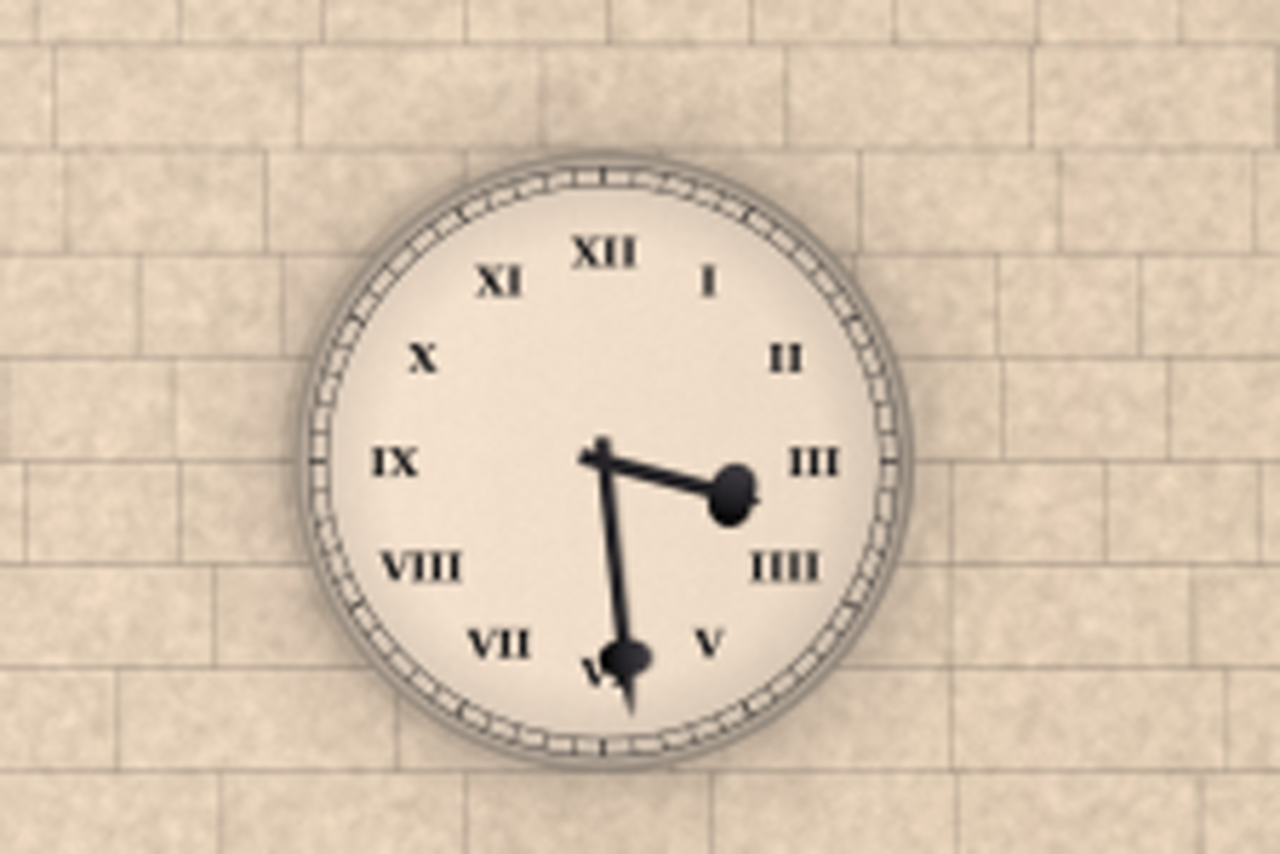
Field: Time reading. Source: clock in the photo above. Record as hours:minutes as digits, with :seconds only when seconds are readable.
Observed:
3:29
